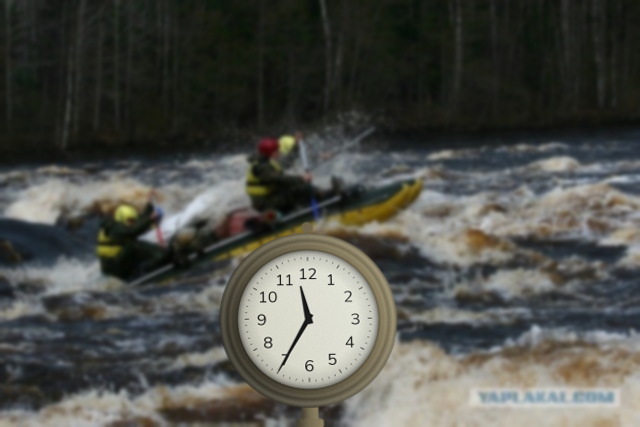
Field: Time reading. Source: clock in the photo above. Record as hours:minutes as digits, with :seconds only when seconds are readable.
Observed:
11:35
